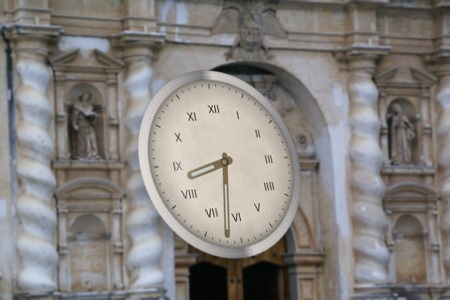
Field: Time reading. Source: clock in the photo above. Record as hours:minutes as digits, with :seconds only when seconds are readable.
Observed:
8:32
